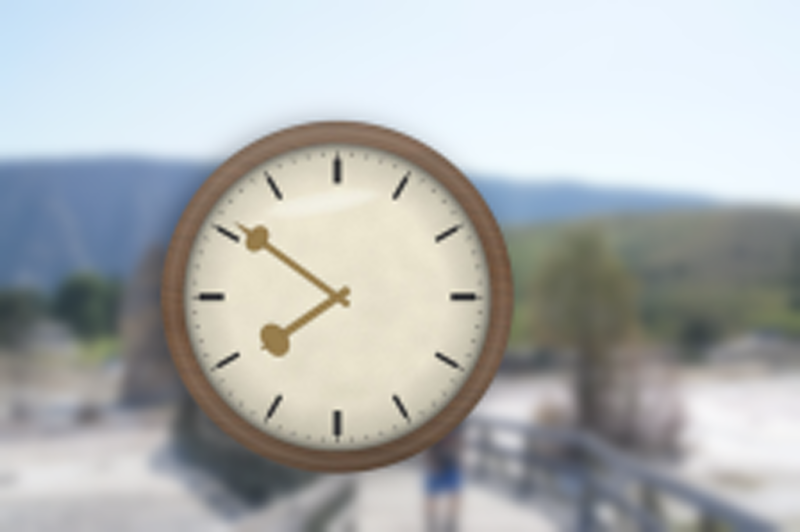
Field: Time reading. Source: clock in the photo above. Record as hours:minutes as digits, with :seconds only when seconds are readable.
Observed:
7:51
